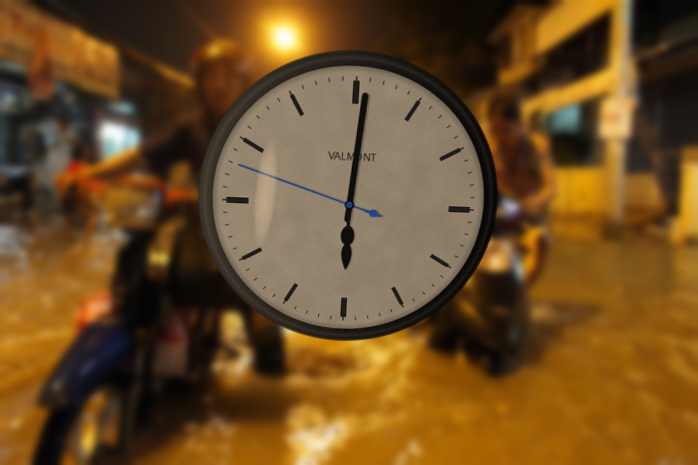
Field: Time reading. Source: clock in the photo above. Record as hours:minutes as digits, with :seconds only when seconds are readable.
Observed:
6:00:48
